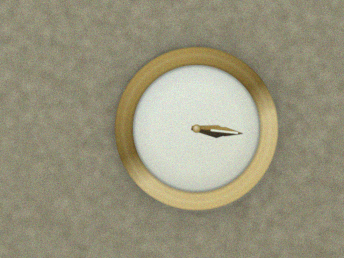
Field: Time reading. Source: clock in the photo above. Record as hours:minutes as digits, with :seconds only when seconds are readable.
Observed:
3:16
